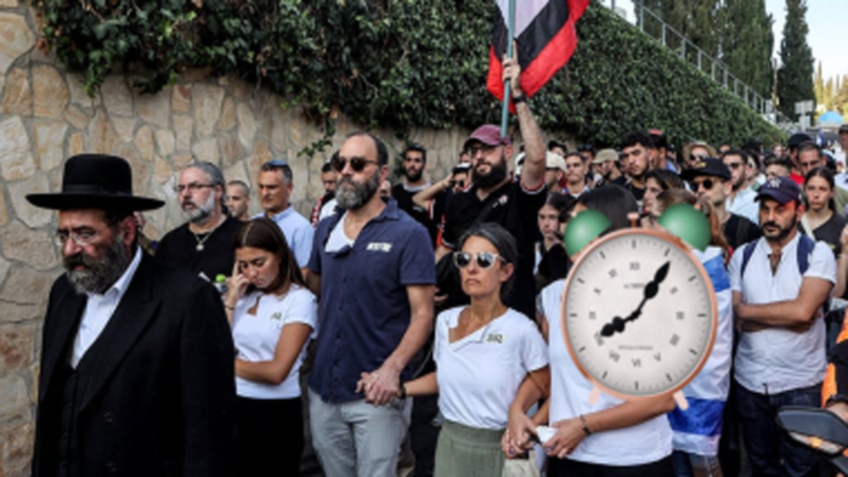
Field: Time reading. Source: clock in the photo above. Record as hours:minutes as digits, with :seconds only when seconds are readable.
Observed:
8:06
